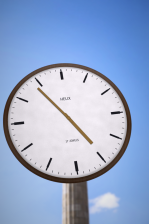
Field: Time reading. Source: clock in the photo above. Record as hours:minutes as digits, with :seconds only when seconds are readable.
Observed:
4:54
